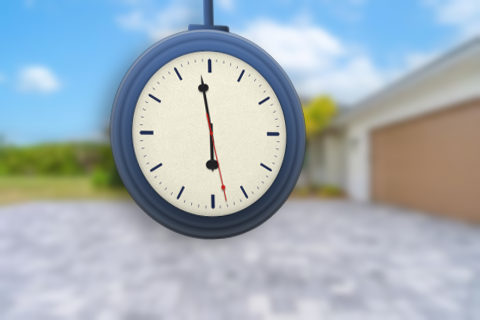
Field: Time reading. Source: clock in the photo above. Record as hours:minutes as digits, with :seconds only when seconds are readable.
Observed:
5:58:28
